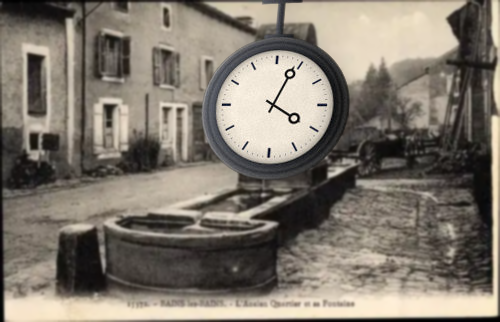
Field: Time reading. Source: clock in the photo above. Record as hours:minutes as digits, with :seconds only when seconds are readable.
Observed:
4:04
